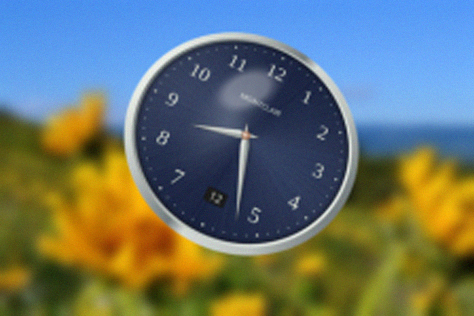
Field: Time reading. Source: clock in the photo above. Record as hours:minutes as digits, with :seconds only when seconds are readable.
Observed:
8:27
